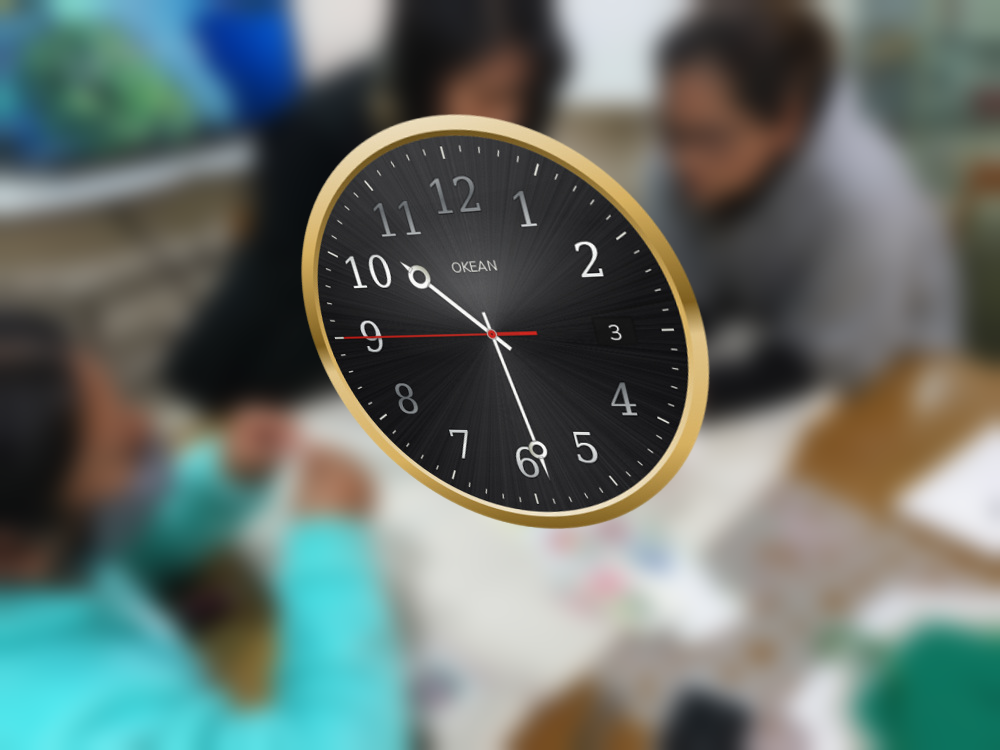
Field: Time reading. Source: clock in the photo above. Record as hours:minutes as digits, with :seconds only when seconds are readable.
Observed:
10:28:45
